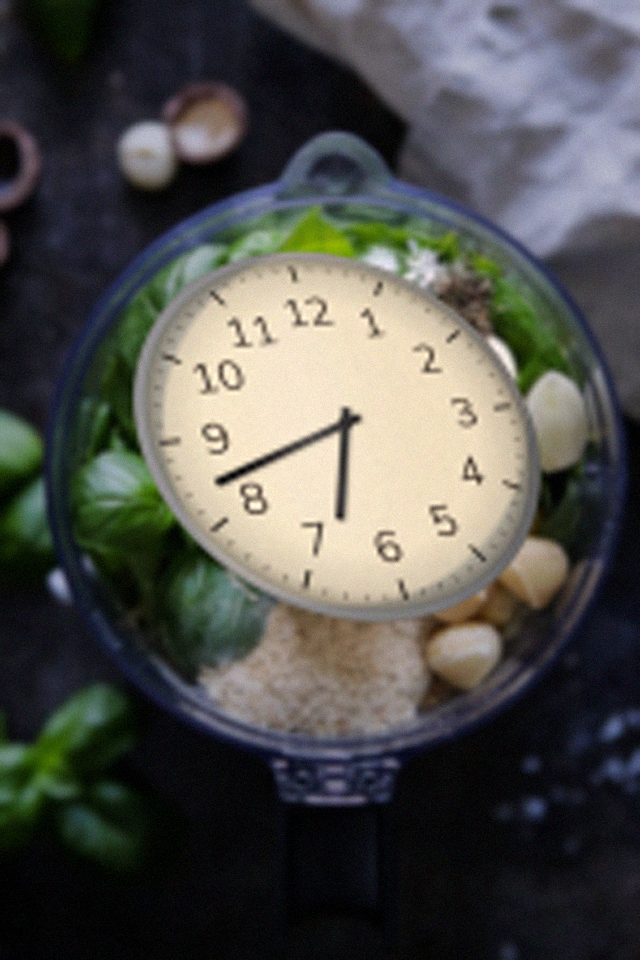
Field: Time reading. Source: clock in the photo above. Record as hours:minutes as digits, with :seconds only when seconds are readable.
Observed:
6:42
